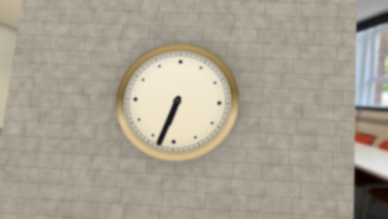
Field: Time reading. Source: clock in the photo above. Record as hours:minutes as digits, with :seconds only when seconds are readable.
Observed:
6:33
